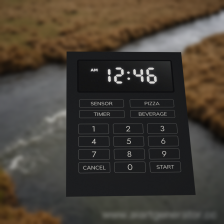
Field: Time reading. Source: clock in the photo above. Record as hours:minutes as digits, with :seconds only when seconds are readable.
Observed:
12:46
